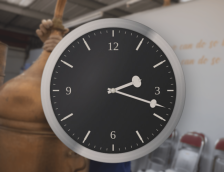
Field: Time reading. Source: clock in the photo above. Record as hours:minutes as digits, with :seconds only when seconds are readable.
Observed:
2:18
